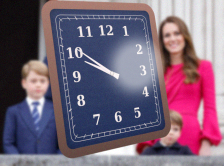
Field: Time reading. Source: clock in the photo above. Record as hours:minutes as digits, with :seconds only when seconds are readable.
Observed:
9:51
